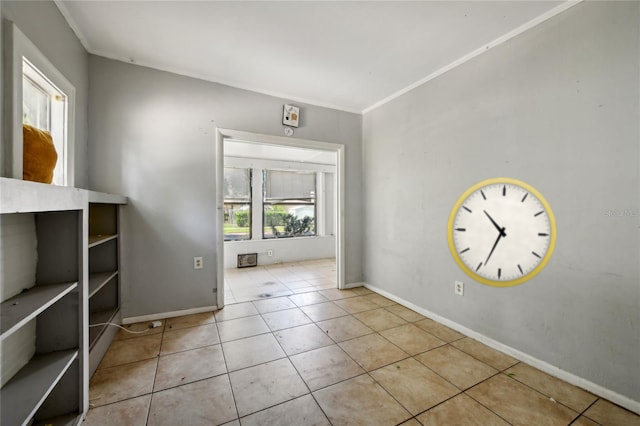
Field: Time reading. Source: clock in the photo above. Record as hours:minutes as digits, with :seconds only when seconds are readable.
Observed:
10:34
